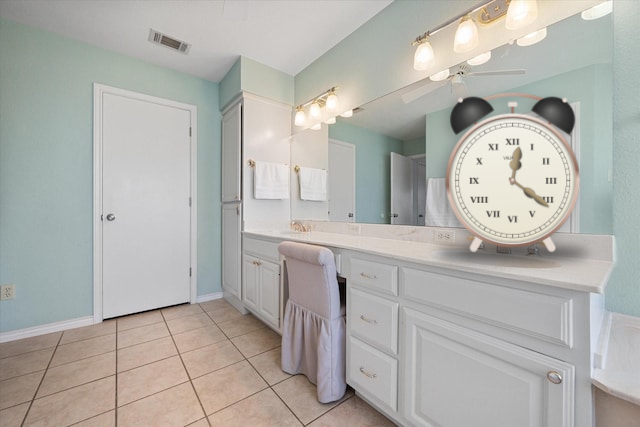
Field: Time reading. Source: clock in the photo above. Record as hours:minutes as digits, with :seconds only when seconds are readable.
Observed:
12:21
